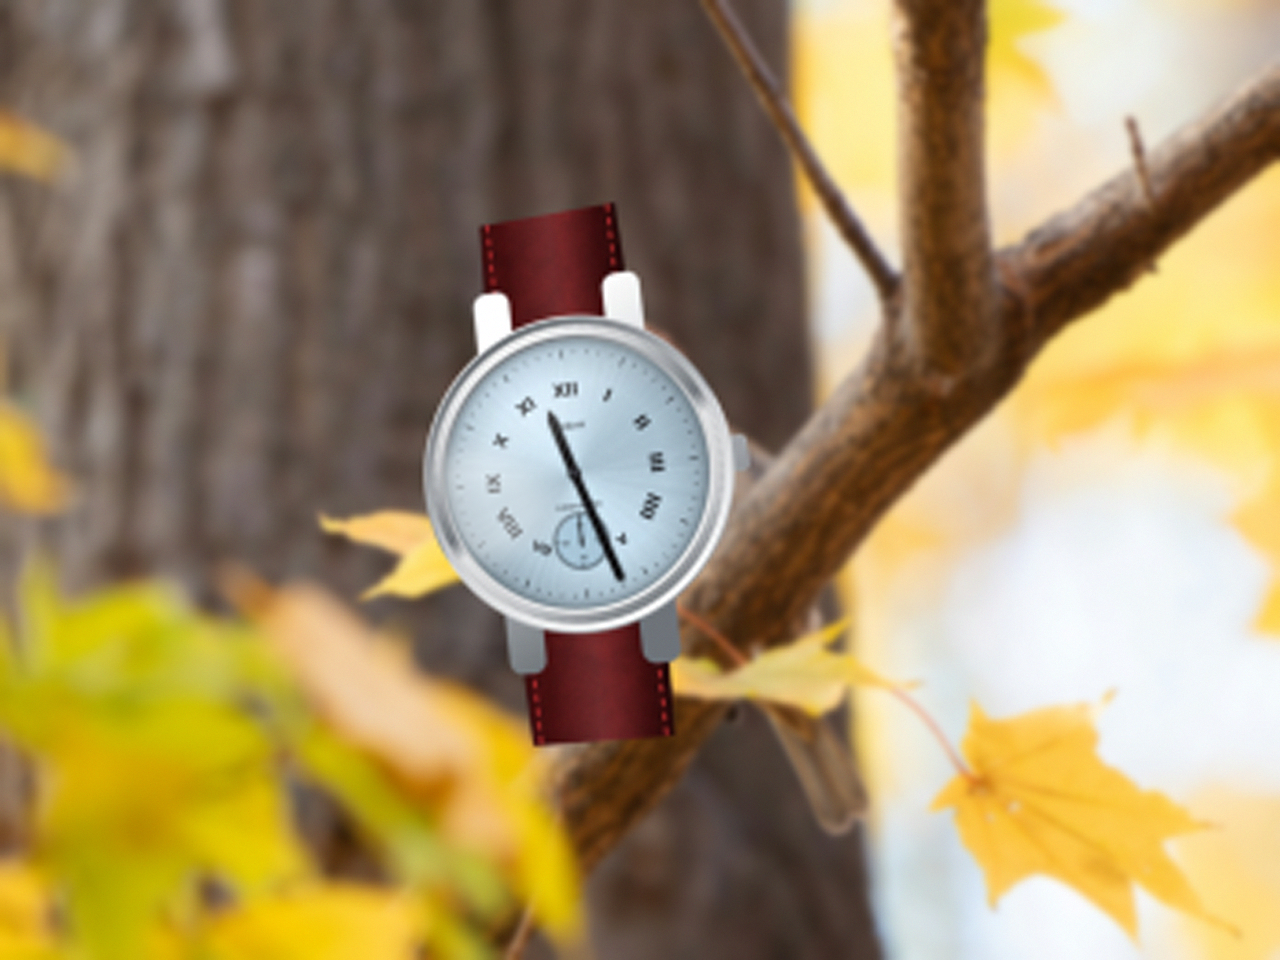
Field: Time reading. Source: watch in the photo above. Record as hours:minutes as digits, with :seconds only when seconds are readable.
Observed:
11:27
